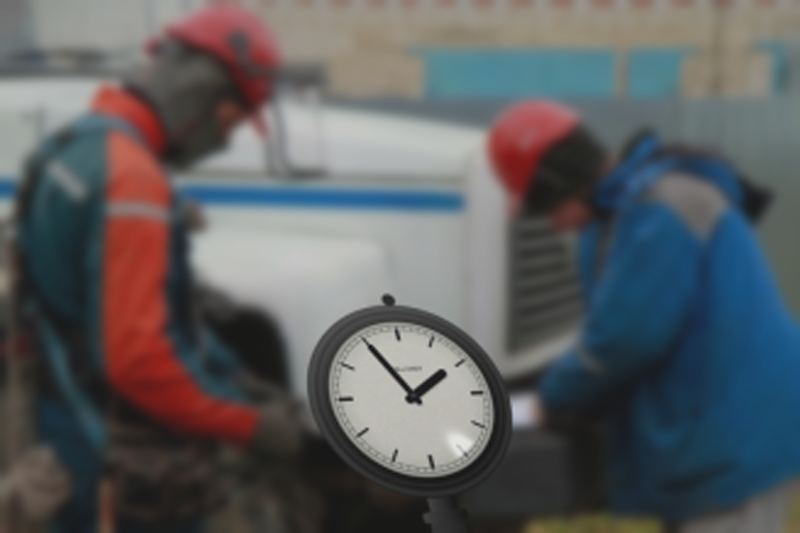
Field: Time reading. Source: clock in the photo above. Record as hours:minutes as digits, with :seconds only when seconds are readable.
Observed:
1:55
